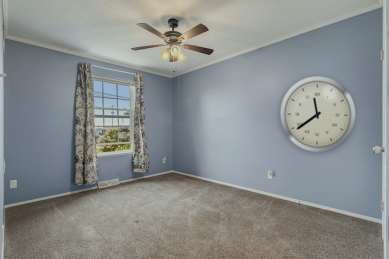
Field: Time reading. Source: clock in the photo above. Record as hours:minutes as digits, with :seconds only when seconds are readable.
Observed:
11:39
